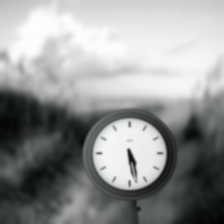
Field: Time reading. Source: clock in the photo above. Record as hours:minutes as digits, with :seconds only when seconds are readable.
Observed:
5:28
